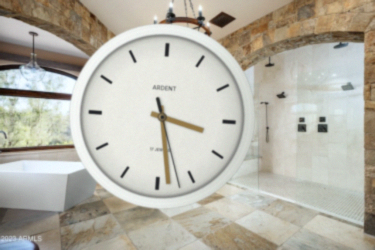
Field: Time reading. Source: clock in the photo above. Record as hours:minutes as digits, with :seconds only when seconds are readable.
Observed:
3:28:27
